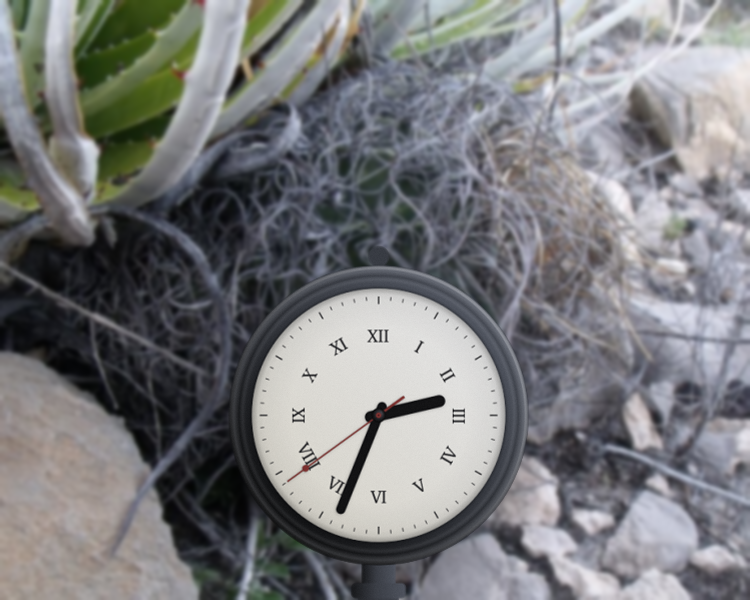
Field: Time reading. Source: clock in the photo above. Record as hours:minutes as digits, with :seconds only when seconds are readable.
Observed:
2:33:39
